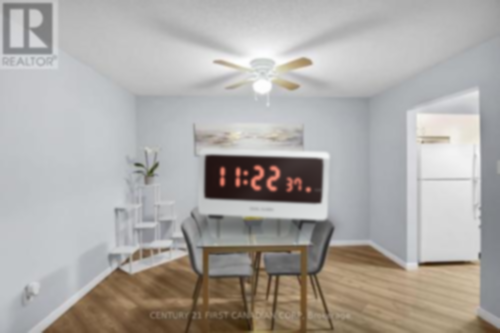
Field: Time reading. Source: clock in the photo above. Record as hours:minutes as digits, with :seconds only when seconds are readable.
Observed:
11:22:37
